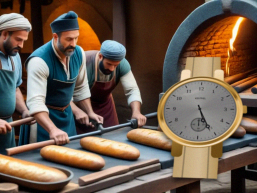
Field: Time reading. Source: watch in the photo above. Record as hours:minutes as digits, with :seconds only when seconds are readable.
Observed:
5:26
